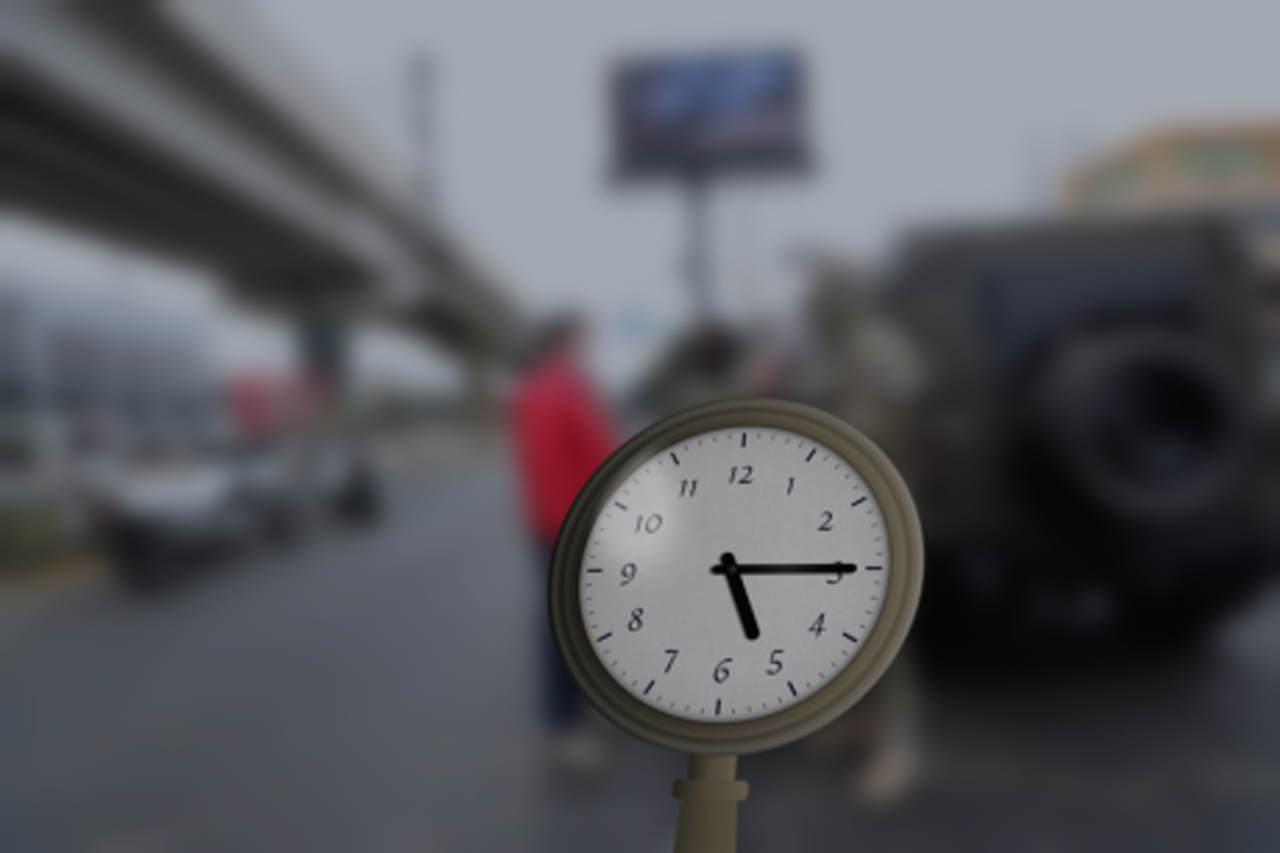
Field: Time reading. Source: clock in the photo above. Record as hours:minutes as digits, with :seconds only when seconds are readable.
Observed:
5:15
